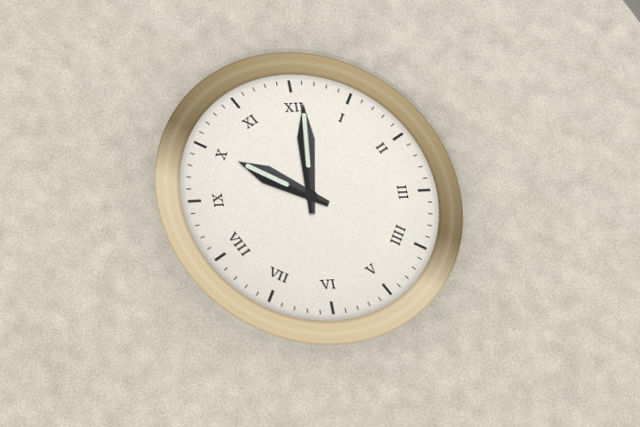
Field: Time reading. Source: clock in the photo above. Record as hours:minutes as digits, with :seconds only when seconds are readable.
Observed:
10:01
